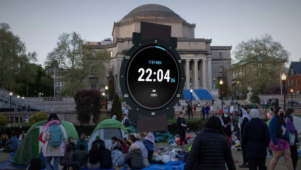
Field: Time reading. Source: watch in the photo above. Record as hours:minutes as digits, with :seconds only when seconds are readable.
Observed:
22:04
